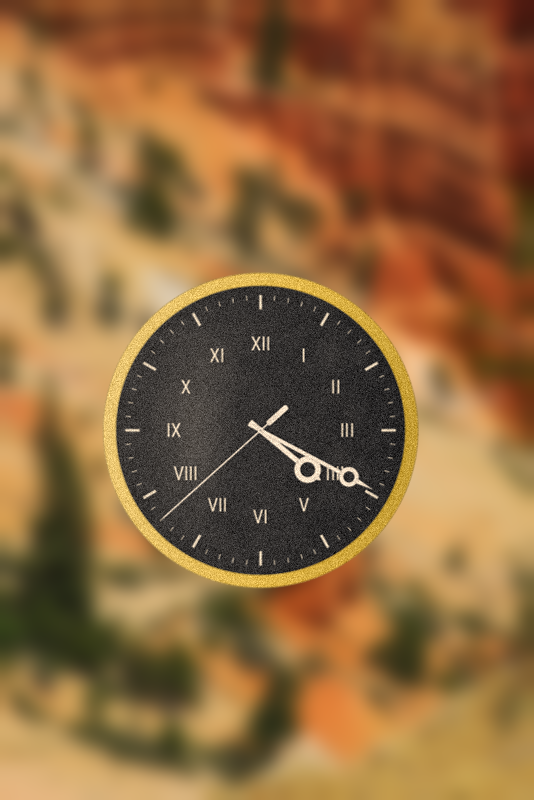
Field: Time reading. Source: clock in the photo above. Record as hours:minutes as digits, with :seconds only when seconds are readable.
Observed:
4:19:38
